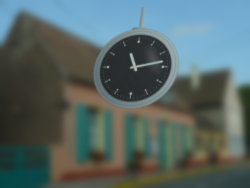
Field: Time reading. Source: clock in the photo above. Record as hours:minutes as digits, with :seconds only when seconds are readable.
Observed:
11:13
